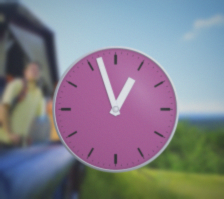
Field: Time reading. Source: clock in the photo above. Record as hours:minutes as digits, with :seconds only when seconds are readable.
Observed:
12:57
